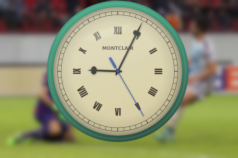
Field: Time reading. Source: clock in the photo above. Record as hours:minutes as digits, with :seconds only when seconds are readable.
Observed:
9:04:25
